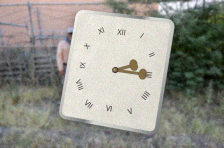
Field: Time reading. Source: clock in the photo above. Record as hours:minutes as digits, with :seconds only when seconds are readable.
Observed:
2:15
